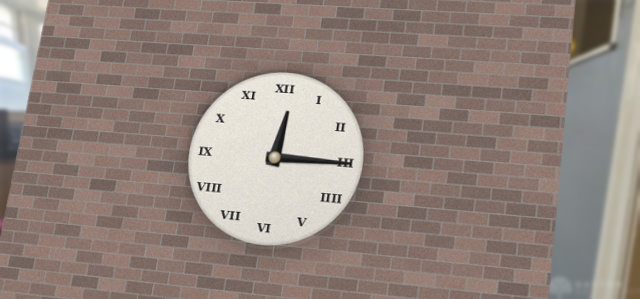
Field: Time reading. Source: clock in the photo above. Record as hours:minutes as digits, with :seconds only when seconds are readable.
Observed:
12:15
